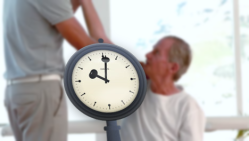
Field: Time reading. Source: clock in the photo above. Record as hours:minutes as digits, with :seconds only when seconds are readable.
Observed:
10:01
